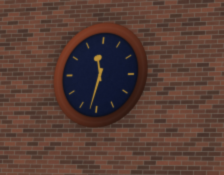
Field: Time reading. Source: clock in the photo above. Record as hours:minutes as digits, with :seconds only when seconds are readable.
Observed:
11:32
